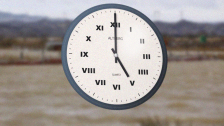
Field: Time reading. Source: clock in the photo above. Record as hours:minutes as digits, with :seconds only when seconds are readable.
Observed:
5:00
